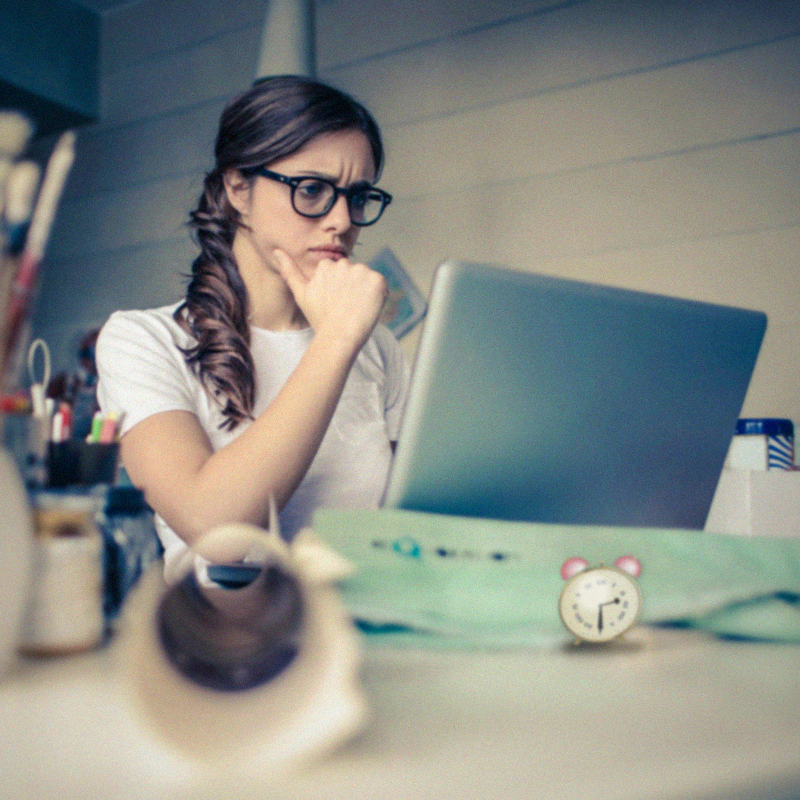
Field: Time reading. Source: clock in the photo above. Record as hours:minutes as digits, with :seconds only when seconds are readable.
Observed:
2:30
